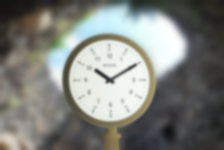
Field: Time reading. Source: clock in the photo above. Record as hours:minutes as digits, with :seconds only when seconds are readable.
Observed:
10:10
